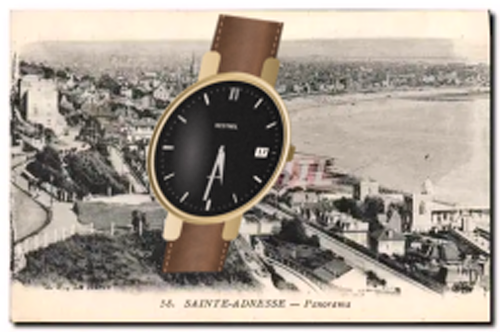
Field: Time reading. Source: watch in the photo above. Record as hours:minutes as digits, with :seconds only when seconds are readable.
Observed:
5:31
